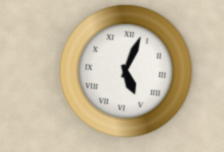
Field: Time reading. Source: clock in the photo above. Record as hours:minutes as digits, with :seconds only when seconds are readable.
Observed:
5:03
